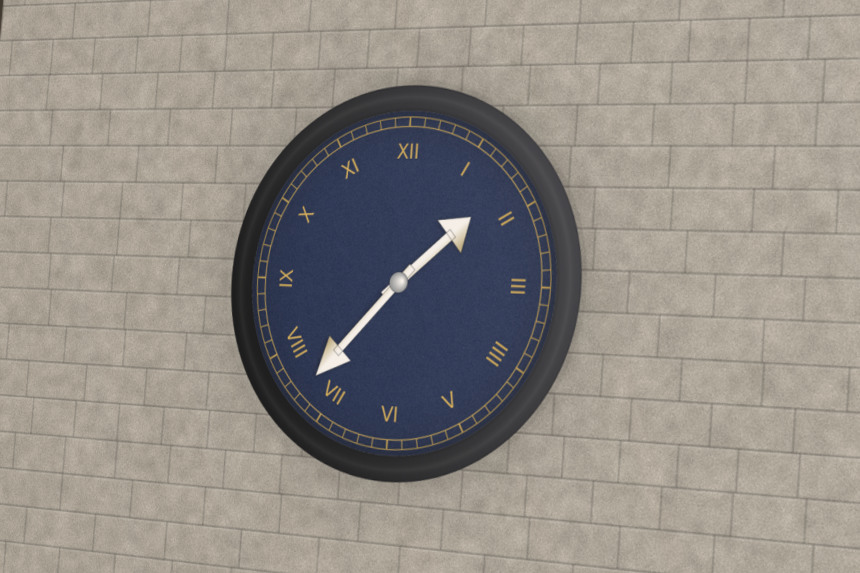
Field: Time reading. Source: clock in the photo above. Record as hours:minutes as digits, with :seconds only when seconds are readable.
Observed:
1:37
